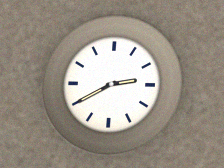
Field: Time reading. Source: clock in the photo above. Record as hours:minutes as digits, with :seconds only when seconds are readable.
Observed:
2:40
